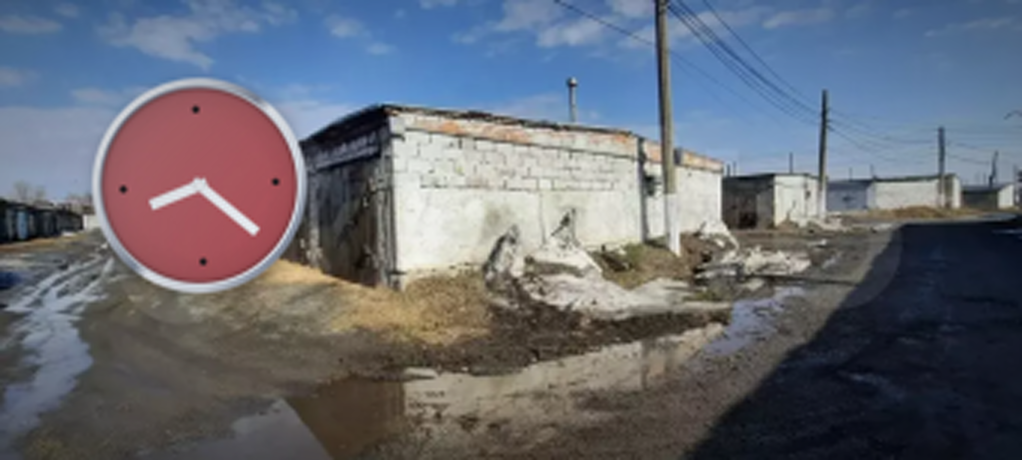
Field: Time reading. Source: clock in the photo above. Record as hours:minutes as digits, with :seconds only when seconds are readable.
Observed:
8:22
